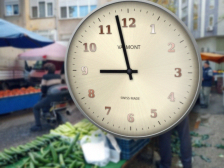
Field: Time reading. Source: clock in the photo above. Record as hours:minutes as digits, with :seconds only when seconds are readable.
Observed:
8:58
